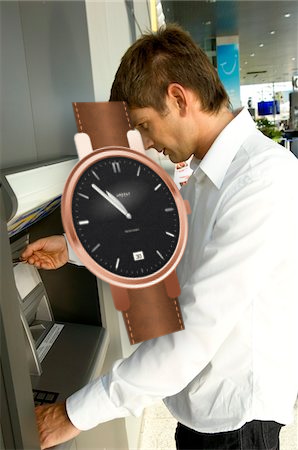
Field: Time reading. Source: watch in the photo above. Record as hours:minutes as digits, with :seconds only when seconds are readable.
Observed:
10:53
